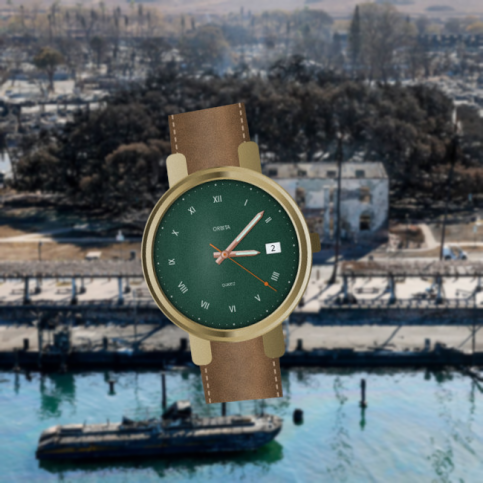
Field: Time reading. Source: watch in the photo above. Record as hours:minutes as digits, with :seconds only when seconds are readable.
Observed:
3:08:22
